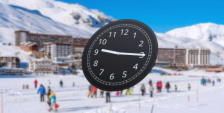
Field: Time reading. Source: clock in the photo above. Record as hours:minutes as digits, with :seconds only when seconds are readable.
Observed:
9:15
